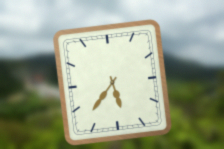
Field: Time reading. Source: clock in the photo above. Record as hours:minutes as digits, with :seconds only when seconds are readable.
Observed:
5:37
